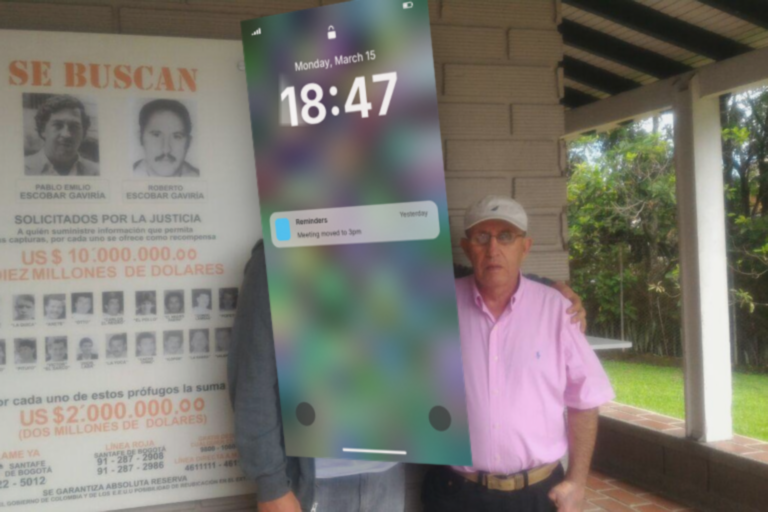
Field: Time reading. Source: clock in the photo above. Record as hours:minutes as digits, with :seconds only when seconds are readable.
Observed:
18:47
